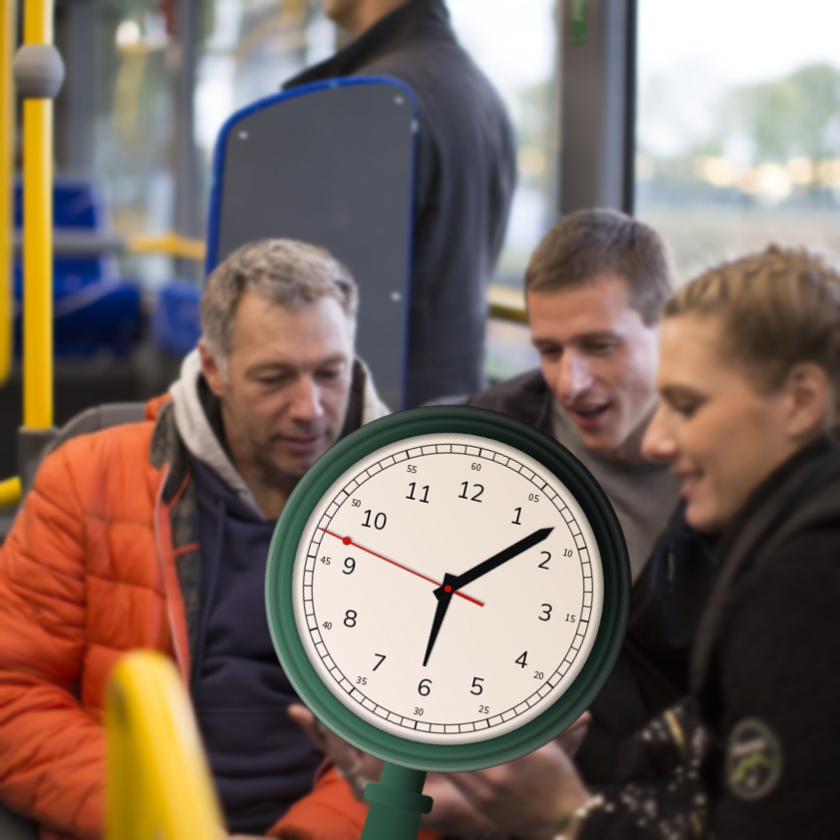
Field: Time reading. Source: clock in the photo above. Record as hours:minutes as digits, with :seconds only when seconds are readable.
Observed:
6:07:47
